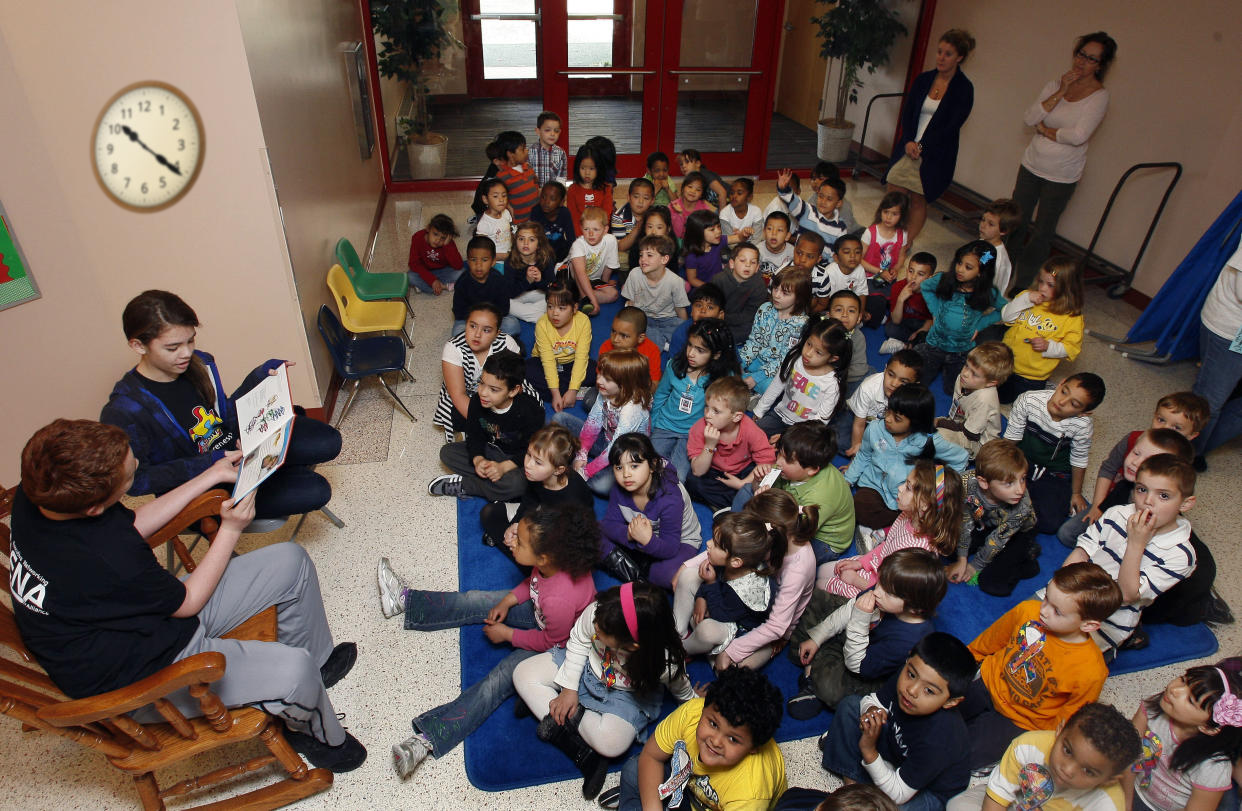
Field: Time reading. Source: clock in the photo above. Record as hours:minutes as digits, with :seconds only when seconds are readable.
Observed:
10:21
